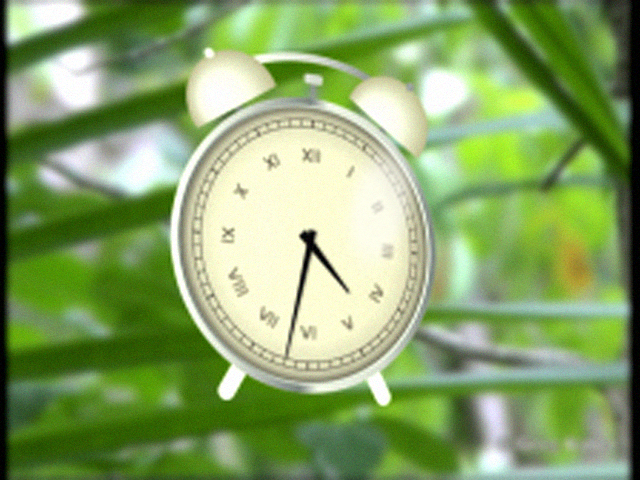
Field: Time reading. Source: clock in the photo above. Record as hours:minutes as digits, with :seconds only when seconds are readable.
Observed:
4:32
